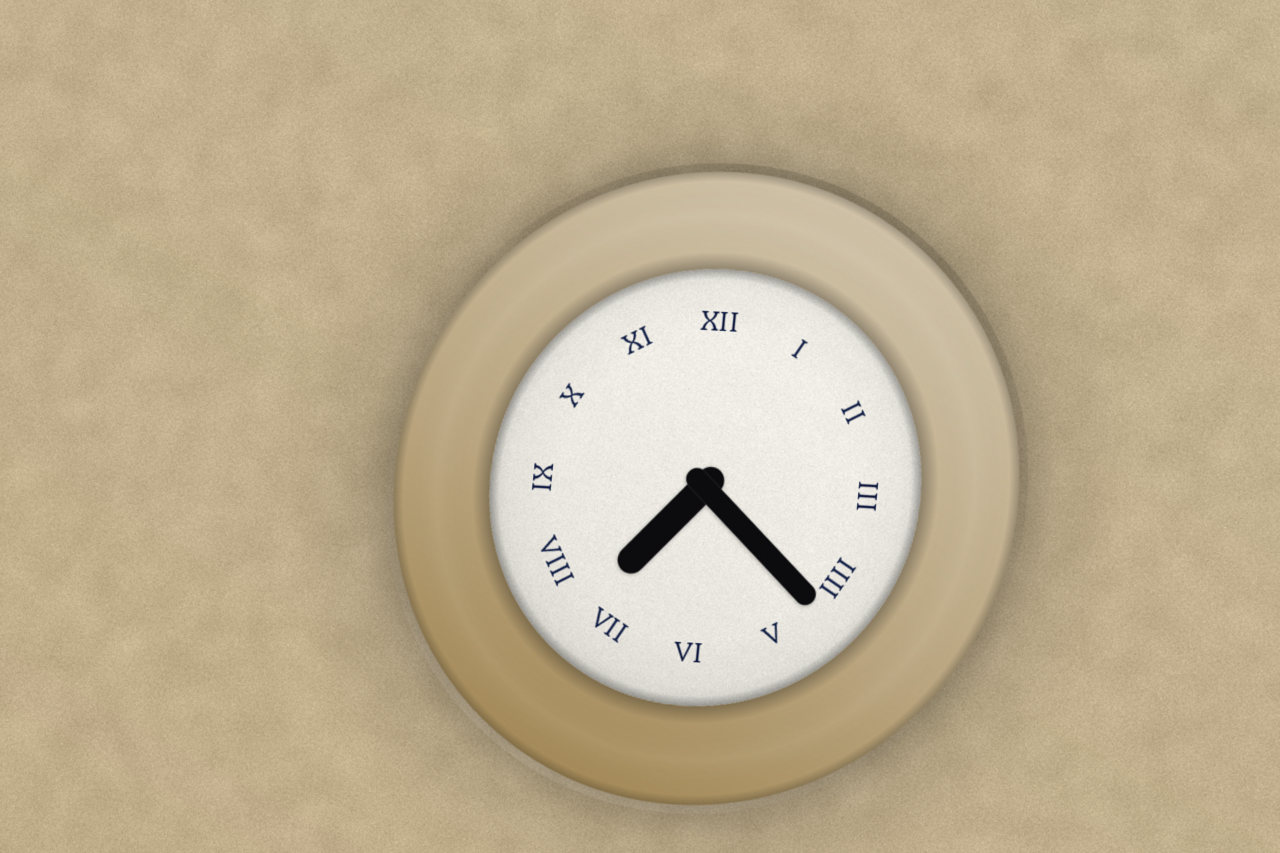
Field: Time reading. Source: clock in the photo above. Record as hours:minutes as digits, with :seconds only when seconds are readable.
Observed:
7:22
